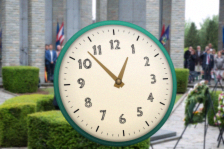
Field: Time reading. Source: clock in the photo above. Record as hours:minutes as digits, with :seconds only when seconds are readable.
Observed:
12:53
